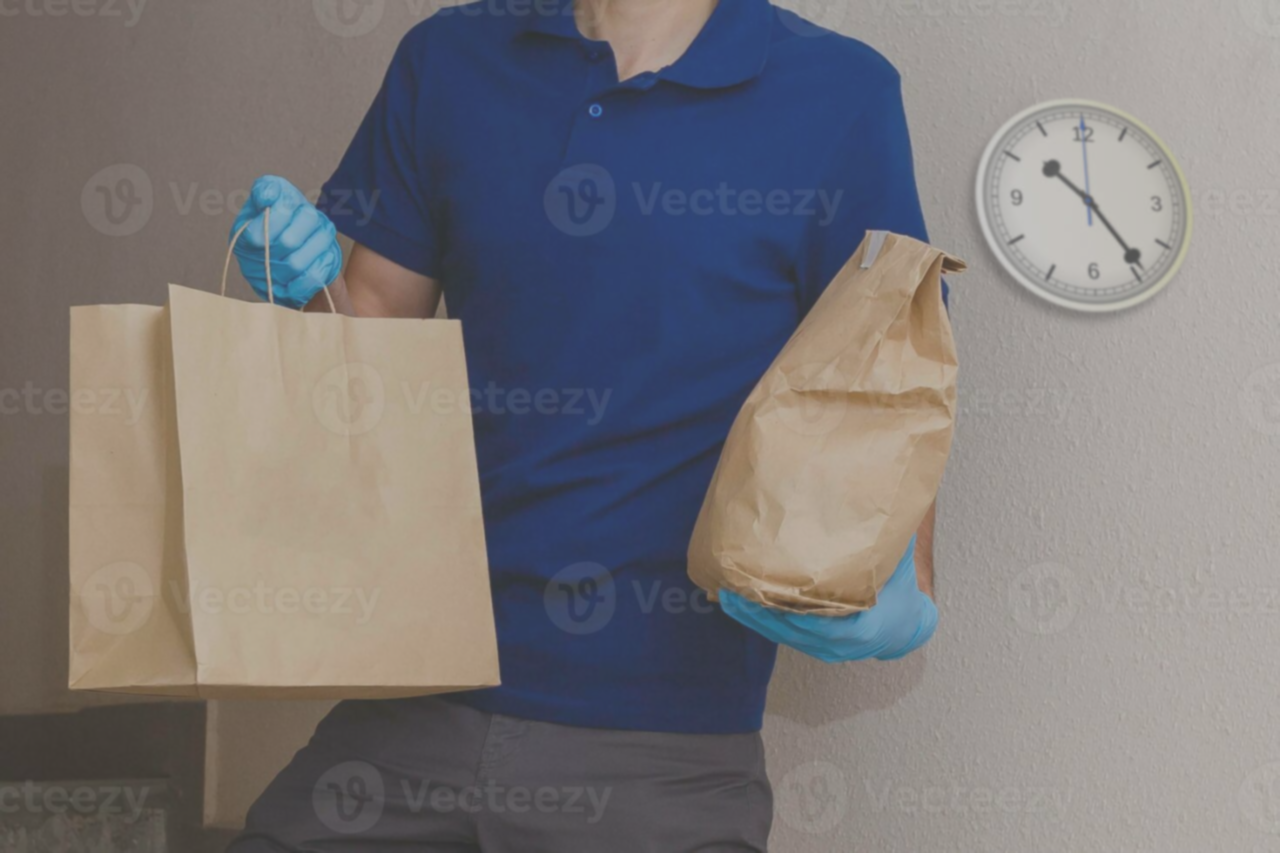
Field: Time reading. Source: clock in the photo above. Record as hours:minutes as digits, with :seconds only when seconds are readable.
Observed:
10:24:00
